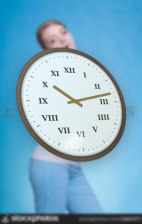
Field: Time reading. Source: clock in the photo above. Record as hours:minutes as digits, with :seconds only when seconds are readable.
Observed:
10:13
